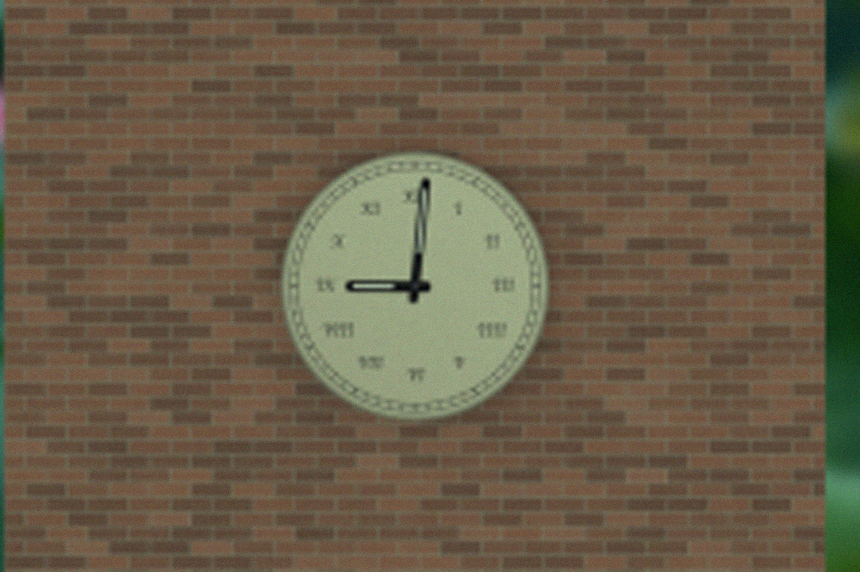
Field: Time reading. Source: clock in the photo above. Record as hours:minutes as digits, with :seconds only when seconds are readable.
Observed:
9:01
